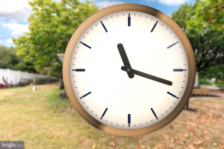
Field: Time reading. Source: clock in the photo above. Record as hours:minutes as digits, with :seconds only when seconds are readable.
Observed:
11:18
